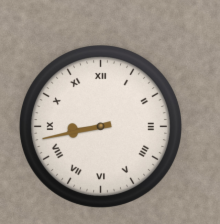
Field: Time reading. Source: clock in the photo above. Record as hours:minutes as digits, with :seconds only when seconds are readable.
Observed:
8:43
